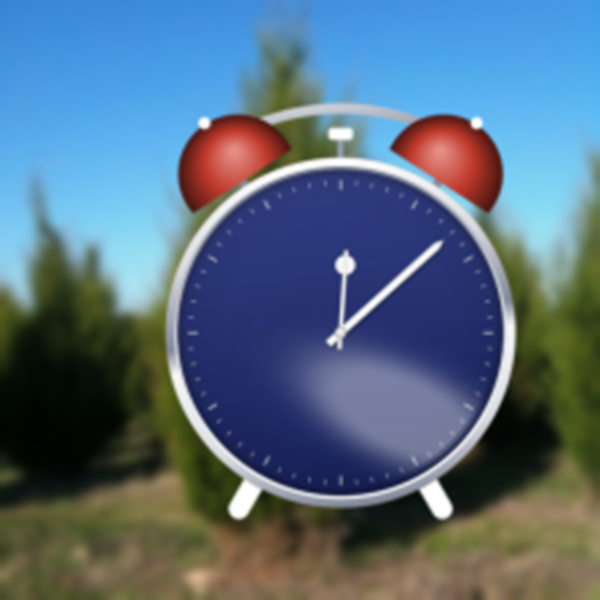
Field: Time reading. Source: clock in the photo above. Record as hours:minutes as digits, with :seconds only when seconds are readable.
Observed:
12:08
